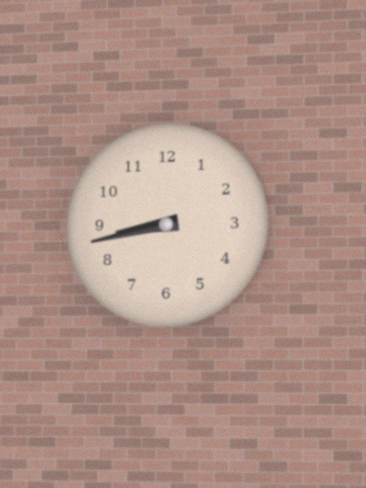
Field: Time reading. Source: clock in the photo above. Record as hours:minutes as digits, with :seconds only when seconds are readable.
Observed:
8:43
